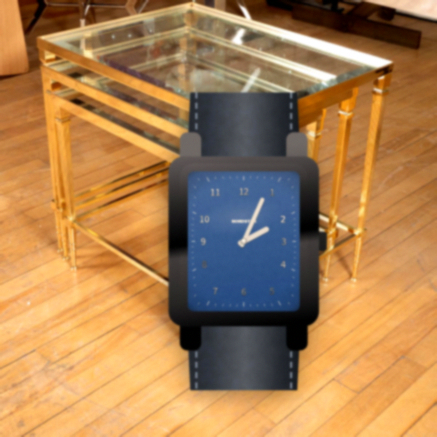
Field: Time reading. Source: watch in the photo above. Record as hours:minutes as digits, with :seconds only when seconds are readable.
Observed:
2:04
